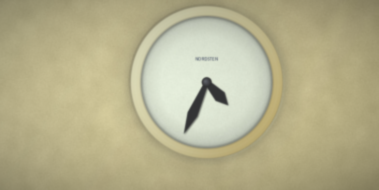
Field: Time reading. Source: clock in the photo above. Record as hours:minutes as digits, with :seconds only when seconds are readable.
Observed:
4:34
